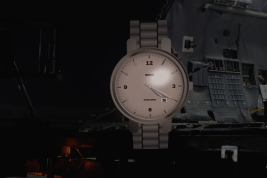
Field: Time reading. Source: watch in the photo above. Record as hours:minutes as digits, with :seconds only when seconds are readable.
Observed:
4:20
